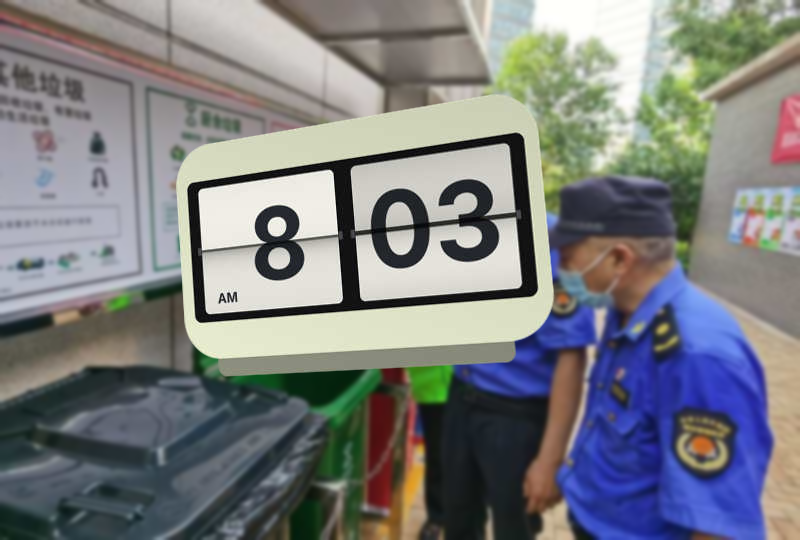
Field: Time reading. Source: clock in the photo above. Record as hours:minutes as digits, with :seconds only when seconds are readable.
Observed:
8:03
